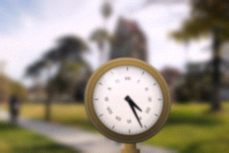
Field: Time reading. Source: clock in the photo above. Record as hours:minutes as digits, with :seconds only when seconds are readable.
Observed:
4:26
